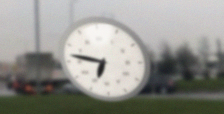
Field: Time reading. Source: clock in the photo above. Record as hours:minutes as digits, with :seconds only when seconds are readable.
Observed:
6:47
